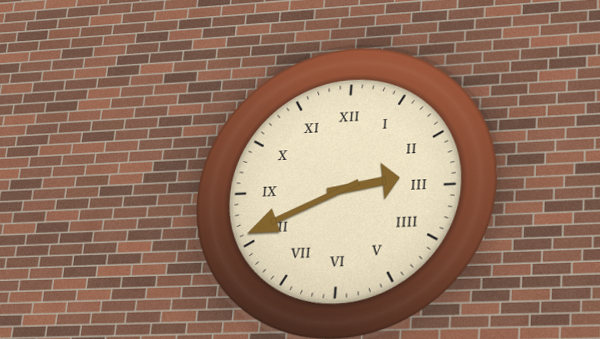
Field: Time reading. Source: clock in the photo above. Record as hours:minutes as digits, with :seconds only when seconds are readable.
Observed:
2:41
